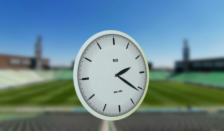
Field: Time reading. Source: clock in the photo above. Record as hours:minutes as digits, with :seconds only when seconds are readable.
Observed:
2:21
